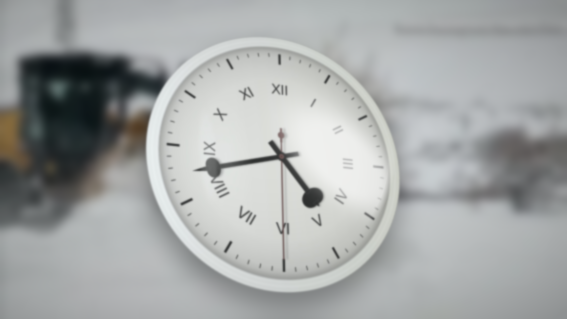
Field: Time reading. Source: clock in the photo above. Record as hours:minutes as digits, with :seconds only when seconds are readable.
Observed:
4:42:30
